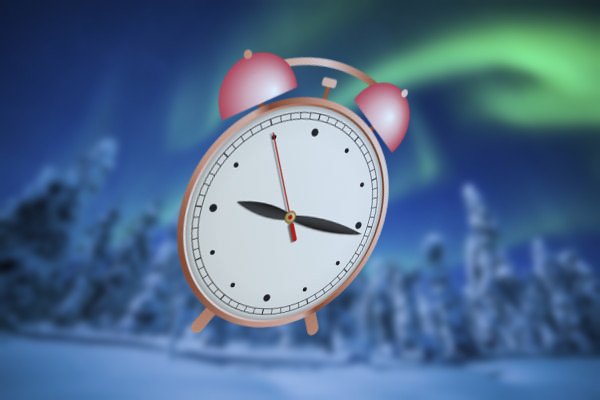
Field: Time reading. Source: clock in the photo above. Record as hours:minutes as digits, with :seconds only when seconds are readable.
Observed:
9:15:55
